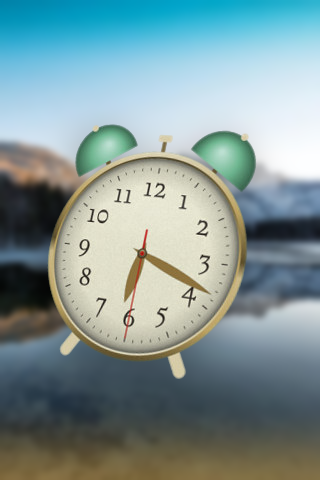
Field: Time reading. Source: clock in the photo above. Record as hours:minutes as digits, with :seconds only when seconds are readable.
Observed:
6:18:30
